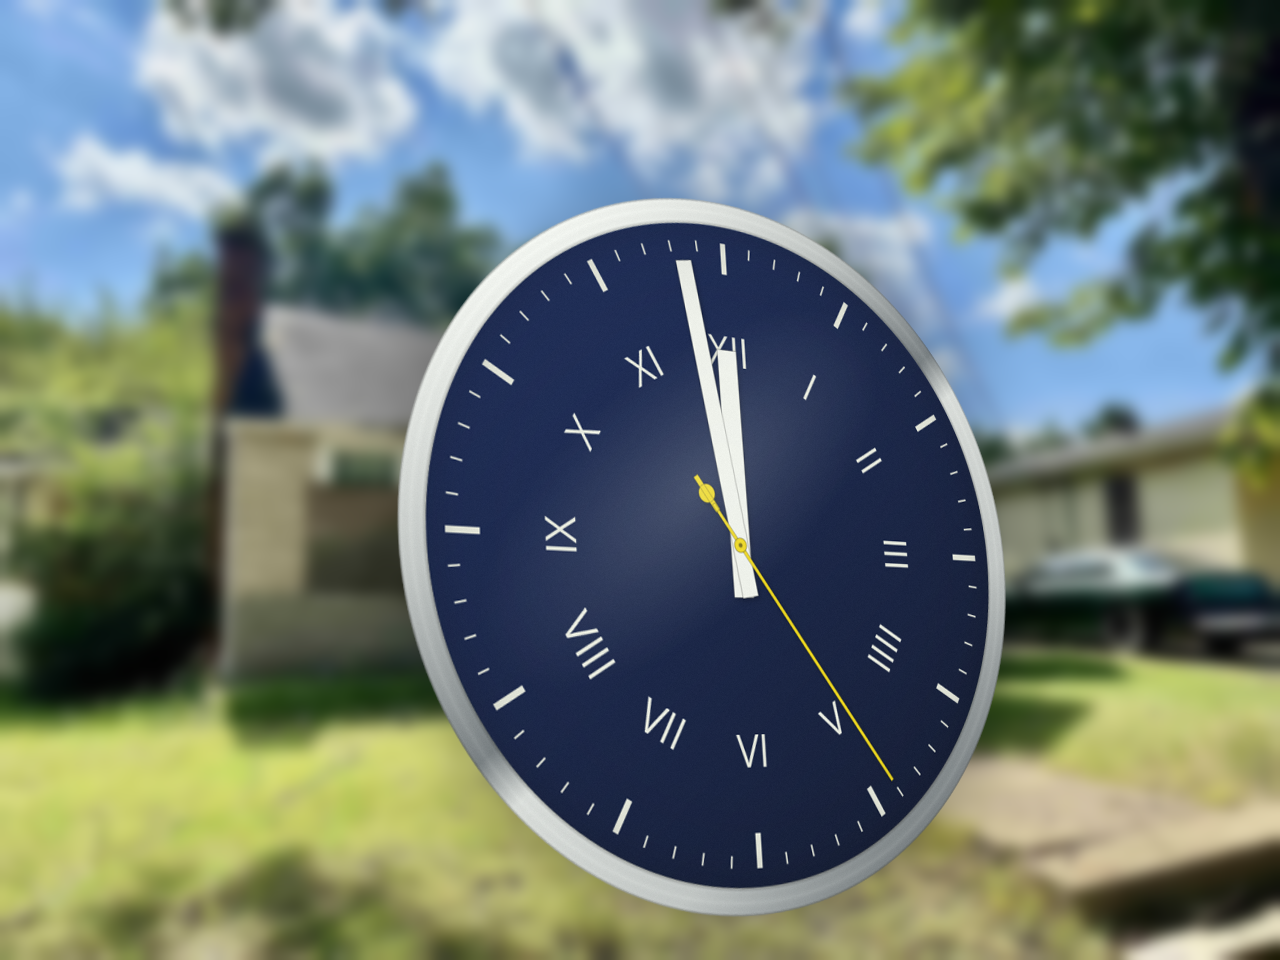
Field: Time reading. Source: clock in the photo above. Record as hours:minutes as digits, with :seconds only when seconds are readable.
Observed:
11:58:24
